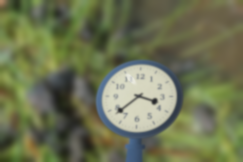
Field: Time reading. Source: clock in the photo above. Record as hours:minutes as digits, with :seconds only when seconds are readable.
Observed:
3:38
